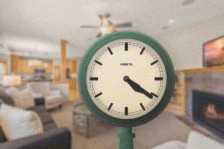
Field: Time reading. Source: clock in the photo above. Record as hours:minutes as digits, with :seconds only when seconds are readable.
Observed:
4:21
